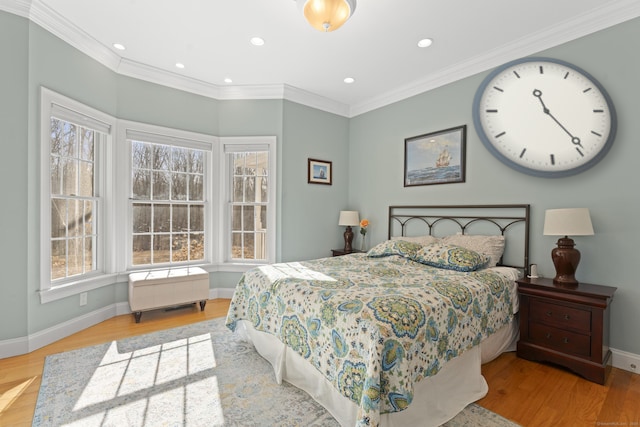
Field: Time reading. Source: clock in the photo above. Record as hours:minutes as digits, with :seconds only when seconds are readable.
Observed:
11:24
